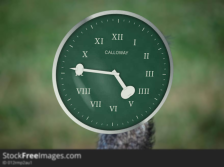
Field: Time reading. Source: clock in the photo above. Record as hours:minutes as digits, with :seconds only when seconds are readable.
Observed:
4:46
